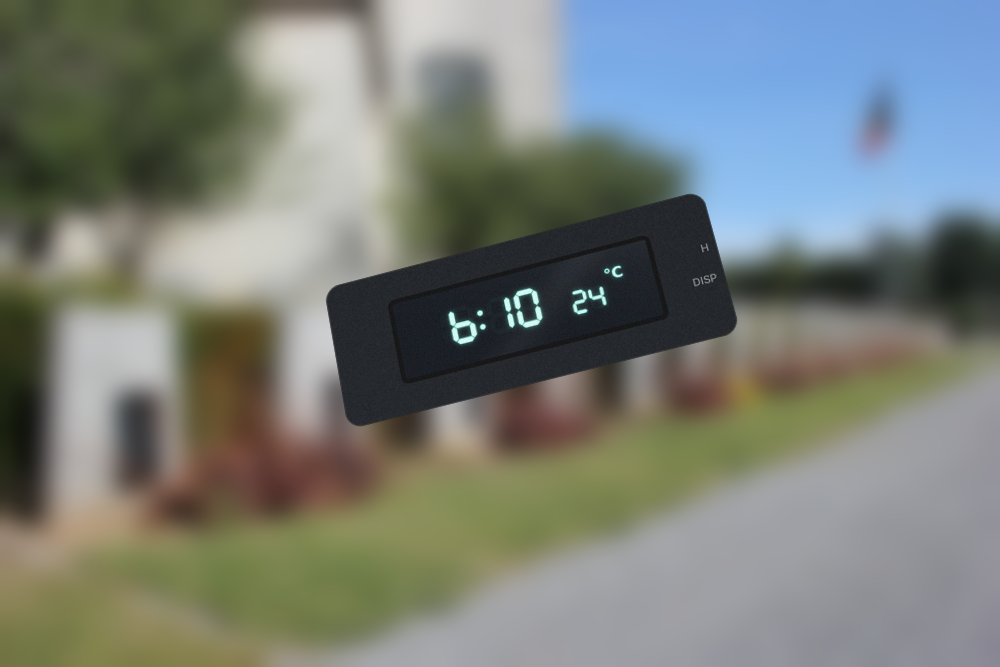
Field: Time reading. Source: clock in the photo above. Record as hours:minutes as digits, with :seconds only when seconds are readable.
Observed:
6:10
